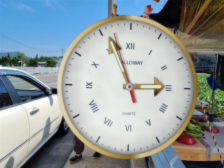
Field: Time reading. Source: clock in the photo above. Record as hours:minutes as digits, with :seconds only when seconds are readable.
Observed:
2:55:57
